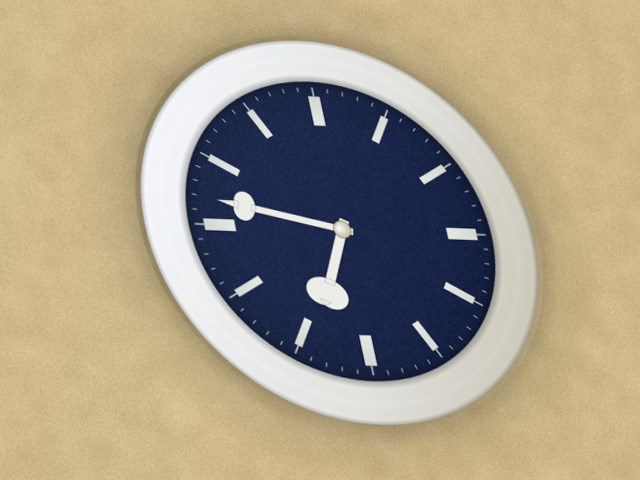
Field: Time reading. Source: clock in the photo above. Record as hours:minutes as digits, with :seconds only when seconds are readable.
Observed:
6:47
